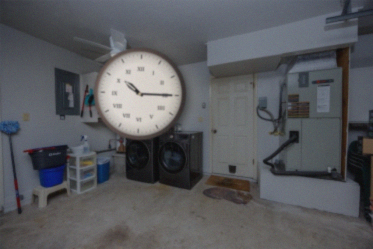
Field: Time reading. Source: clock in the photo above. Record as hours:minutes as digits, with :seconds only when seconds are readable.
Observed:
10:15
